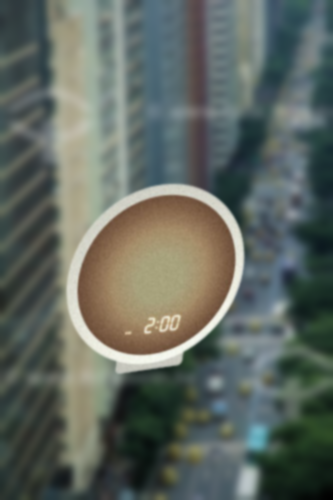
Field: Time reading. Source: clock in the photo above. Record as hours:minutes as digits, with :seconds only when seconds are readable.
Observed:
2:00
